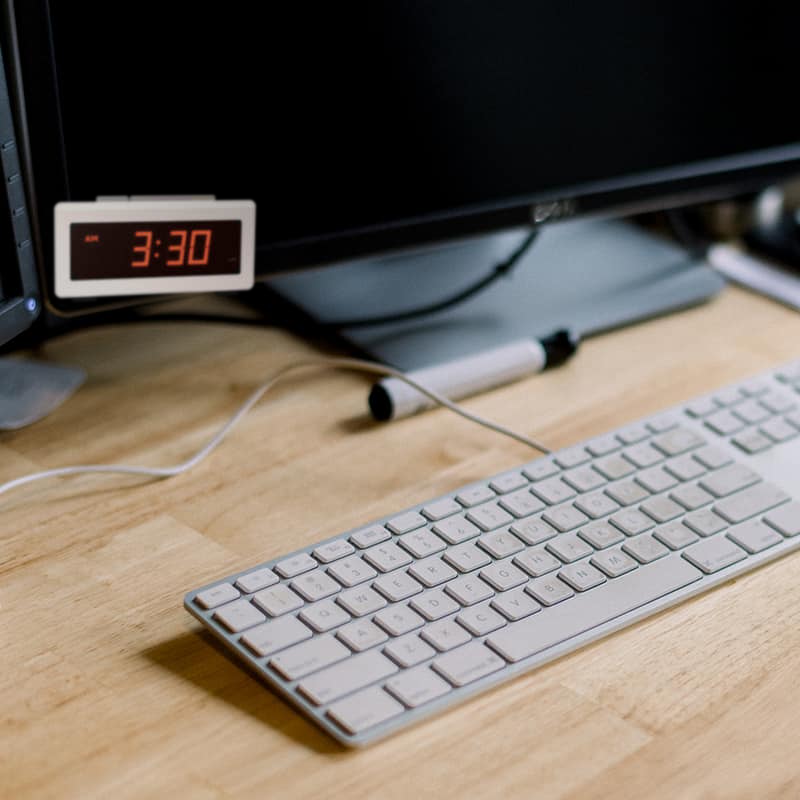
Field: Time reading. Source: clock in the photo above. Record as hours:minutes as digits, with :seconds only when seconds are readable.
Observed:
3:30
